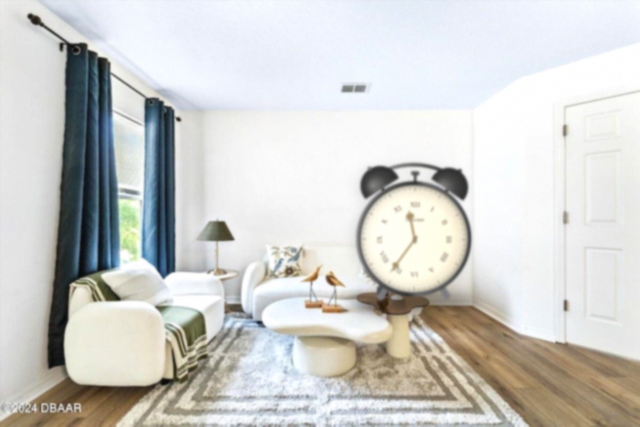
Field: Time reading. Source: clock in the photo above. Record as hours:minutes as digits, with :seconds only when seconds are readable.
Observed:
11:36
